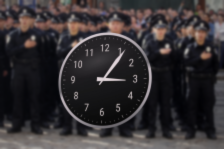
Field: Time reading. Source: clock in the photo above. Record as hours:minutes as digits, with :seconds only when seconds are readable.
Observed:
3:06
